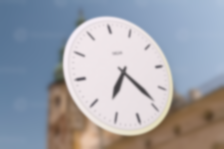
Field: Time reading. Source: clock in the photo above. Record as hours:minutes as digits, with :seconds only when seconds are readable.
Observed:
7:24
